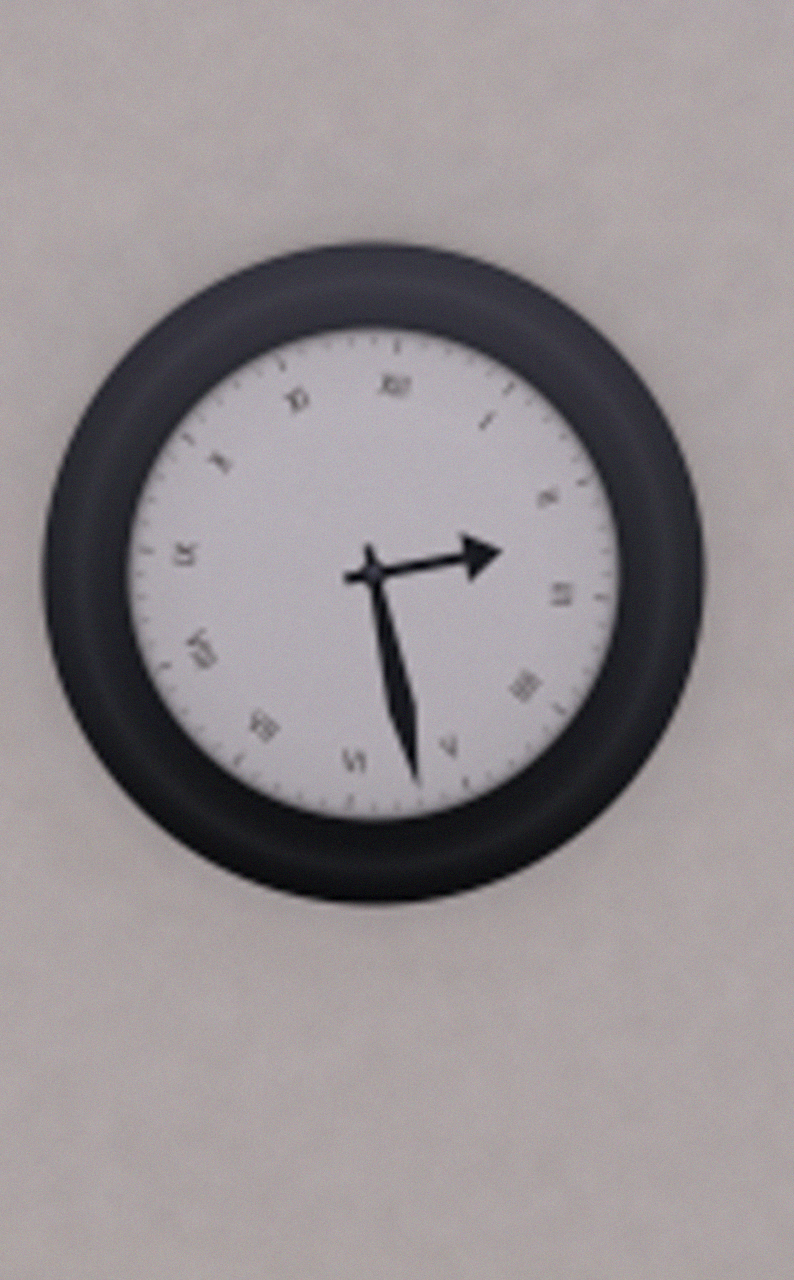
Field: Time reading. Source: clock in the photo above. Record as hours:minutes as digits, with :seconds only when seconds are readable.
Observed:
2:27
